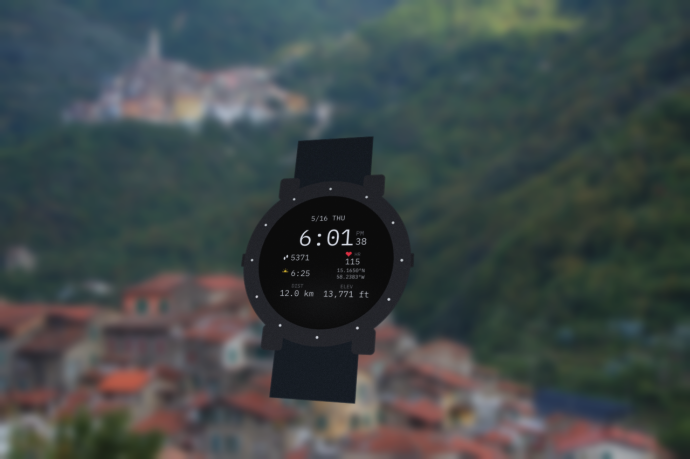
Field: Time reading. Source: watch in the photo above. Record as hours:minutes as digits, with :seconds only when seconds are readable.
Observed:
6:01:38
